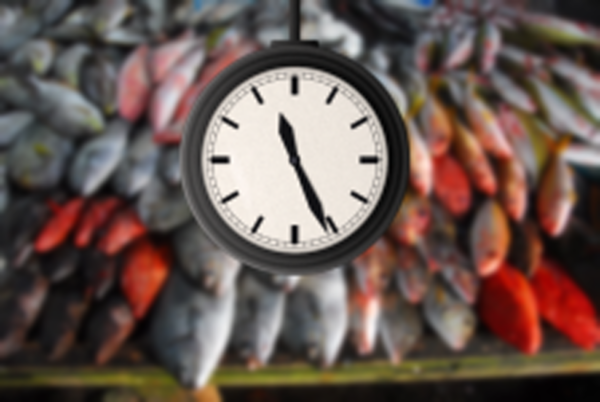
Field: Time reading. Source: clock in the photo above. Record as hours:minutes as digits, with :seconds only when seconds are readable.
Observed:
11:26
